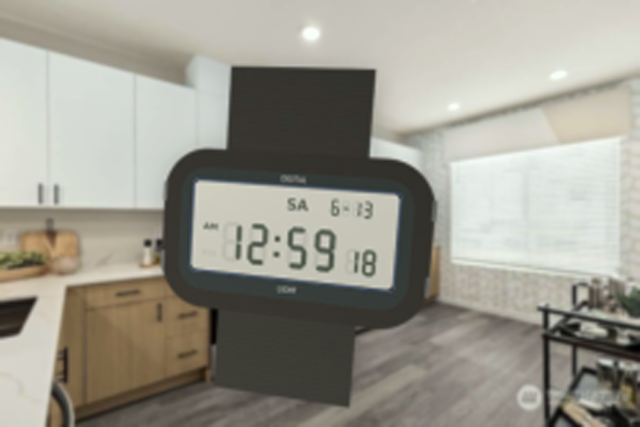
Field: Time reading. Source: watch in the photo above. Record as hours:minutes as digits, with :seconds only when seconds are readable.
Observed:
12:59:18
